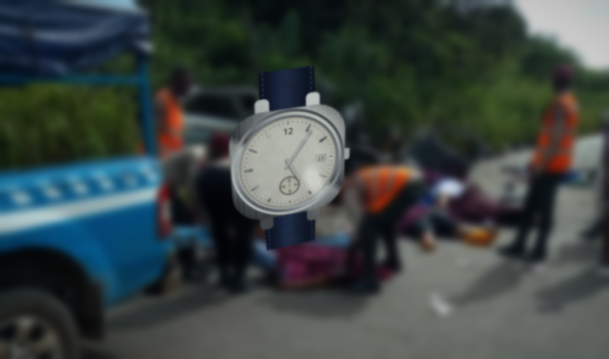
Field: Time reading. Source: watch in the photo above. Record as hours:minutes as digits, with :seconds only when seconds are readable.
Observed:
5:06
